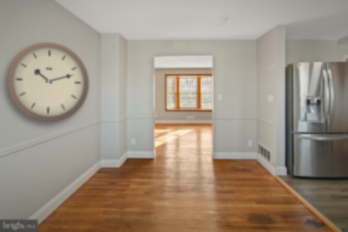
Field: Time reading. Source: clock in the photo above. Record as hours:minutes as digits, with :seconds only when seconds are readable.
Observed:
10:12
